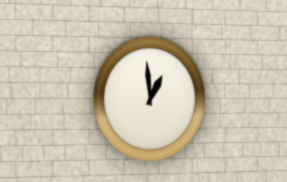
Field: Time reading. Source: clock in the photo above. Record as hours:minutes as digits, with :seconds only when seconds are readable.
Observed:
12:59
